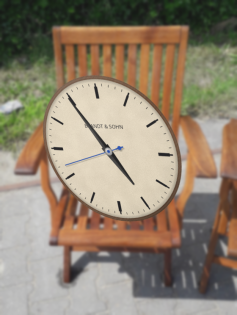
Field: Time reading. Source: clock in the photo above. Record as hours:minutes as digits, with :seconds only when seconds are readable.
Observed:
4:54:42
